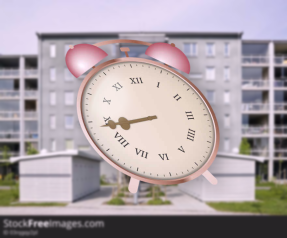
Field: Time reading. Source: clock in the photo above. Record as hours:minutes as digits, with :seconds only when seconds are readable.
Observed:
8:44
